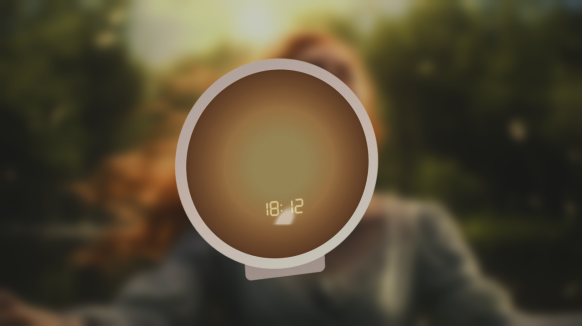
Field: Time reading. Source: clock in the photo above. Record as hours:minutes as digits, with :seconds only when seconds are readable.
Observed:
18:12
